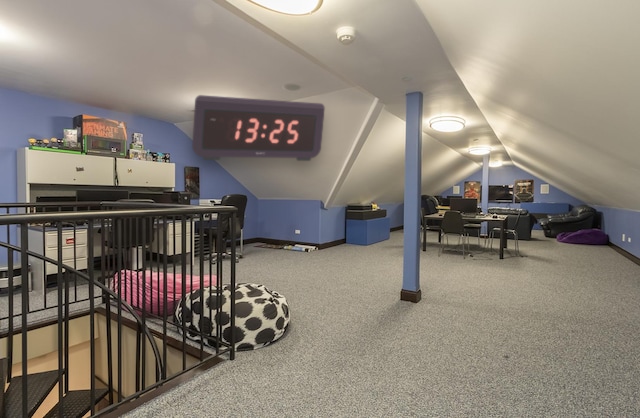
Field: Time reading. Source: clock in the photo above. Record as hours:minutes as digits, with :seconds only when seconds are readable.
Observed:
13:25
